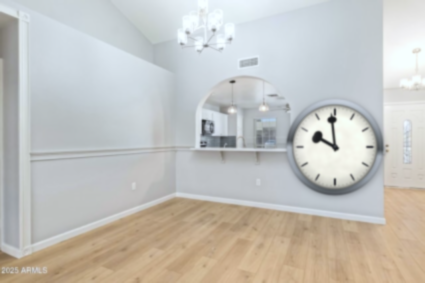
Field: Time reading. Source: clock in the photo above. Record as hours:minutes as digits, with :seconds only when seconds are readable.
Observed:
9:59
